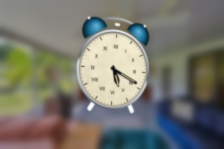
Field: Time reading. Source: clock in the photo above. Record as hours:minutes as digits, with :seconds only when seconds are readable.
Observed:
5:19
